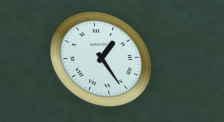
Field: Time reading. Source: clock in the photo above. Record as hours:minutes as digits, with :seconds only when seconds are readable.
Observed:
1:26
